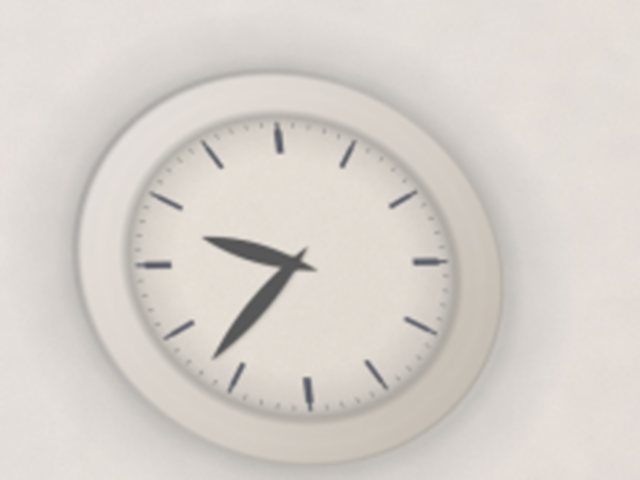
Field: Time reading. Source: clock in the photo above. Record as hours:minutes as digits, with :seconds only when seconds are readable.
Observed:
9:37
